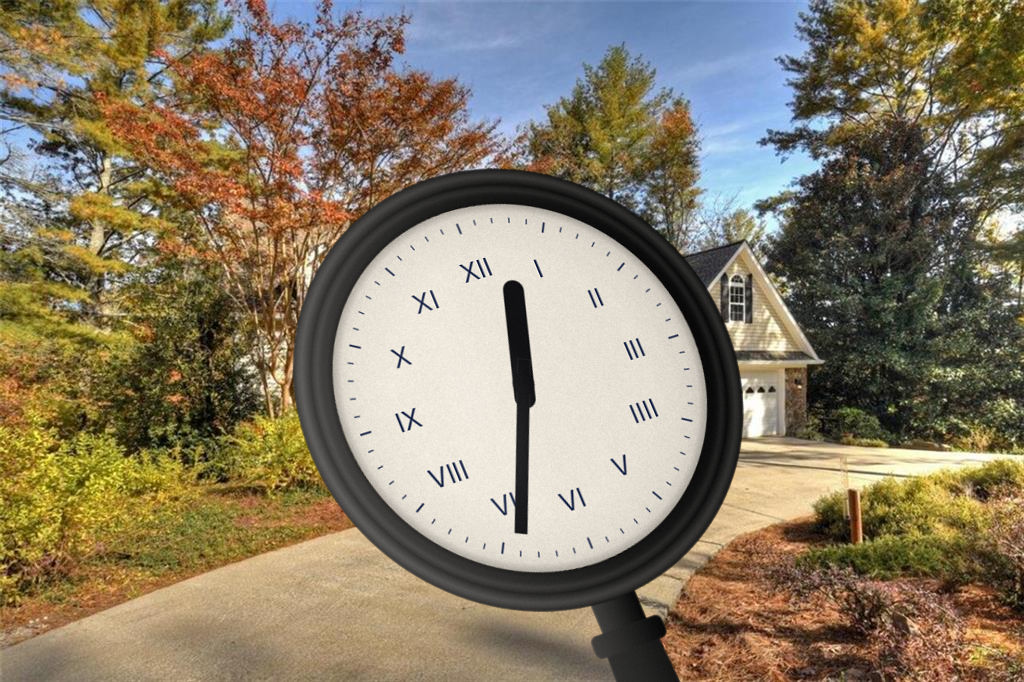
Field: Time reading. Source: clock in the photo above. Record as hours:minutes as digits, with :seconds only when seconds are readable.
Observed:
12:34
